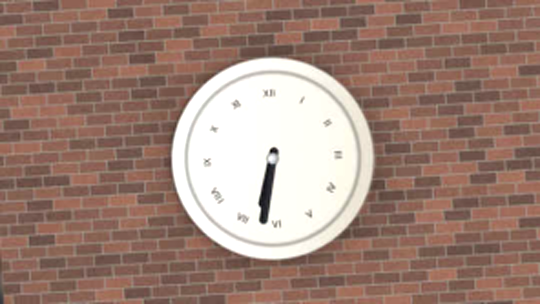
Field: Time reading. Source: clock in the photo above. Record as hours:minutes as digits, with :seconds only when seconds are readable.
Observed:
6:32
